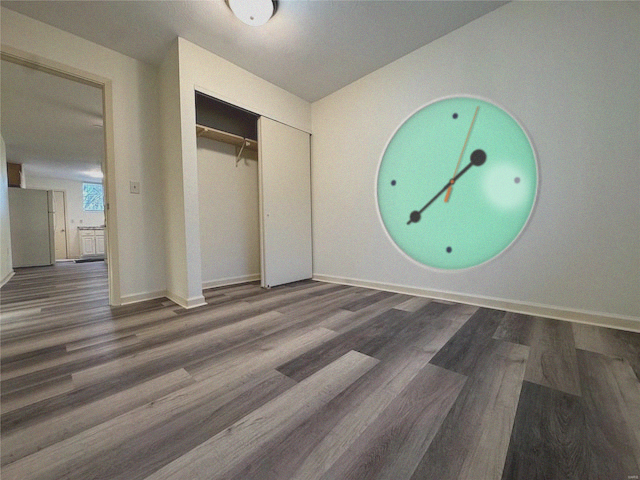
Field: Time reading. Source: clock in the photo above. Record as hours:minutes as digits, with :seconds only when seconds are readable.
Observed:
1:38:03
